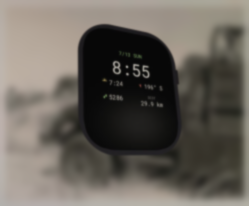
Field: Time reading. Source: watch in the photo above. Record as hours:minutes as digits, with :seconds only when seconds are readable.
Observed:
8:55
